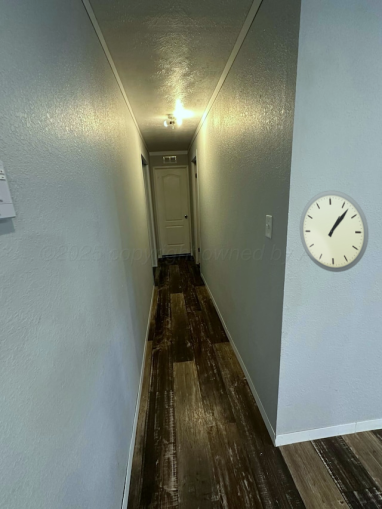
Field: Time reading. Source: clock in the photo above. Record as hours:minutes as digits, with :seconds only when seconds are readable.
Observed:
1:07
